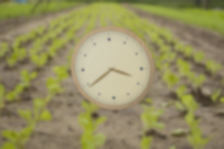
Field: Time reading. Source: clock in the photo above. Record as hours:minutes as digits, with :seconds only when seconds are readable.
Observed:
3:39
